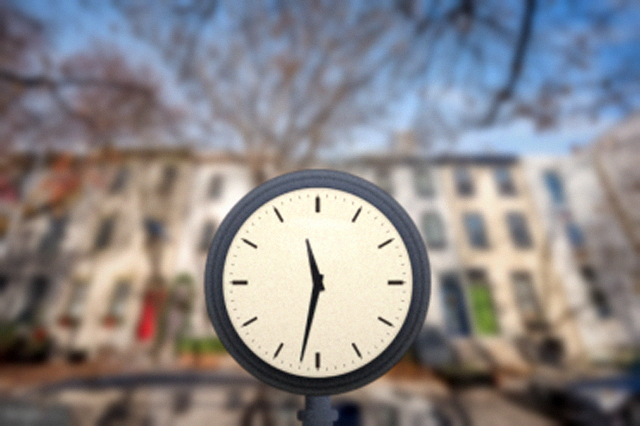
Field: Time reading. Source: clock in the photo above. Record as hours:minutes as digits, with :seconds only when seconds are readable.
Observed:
11:32
